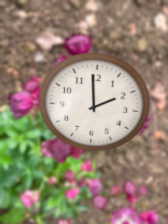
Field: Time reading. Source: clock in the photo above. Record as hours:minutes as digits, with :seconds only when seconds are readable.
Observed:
1:59
